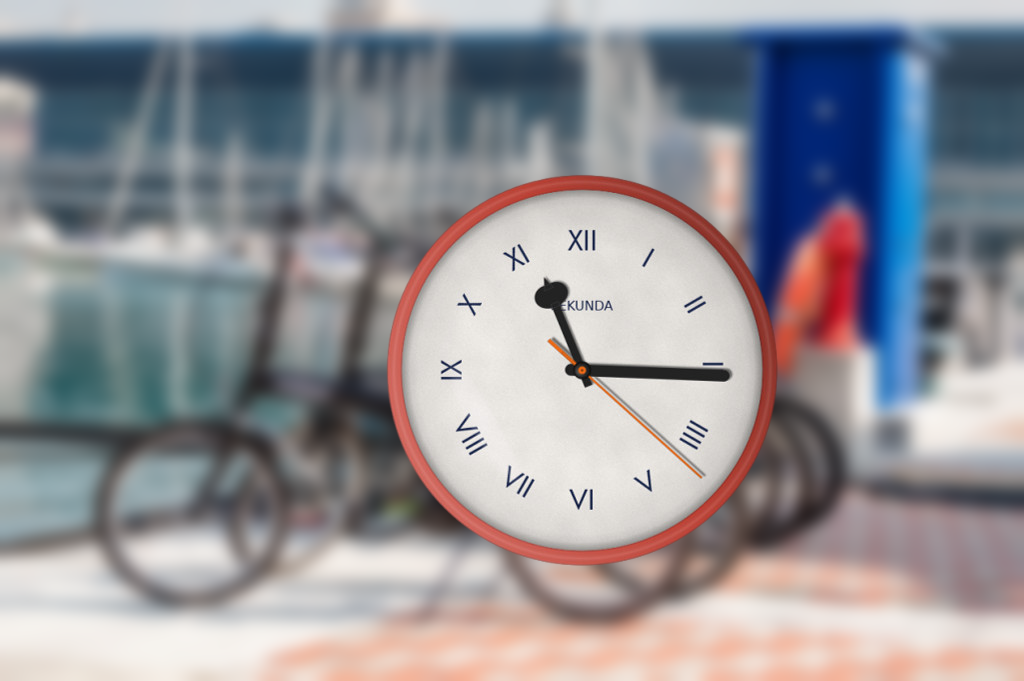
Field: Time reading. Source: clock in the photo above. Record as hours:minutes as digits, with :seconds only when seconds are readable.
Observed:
11:15:22
